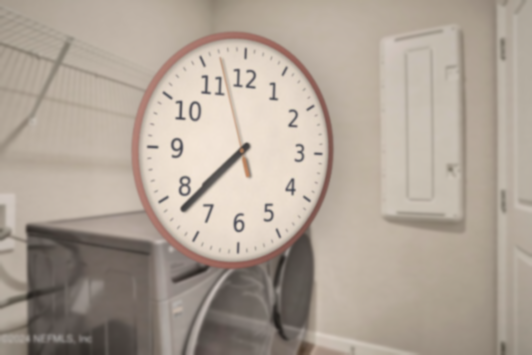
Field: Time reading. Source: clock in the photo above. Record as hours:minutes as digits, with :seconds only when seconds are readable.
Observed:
7:37:57
